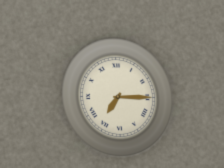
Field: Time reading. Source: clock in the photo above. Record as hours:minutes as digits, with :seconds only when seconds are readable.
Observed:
7:15
